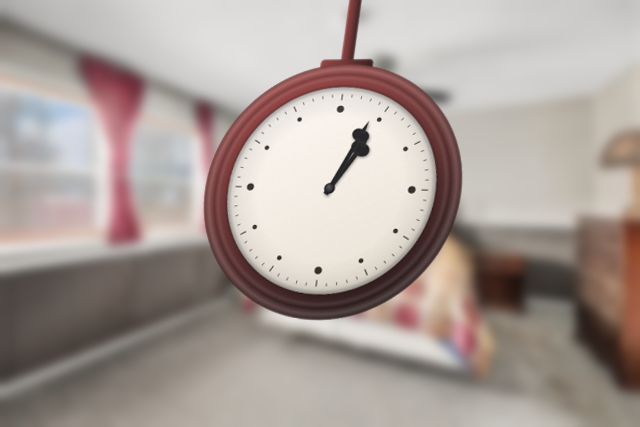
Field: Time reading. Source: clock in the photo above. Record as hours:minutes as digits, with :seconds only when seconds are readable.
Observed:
1:04
